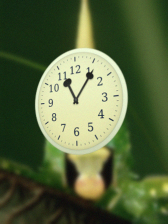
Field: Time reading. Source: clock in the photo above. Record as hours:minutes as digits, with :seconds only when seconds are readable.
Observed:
11:06
